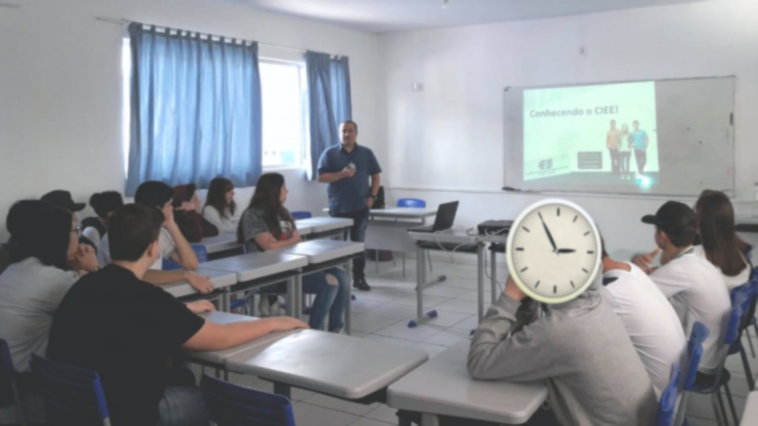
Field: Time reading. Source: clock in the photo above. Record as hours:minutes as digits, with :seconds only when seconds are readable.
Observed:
2:55
